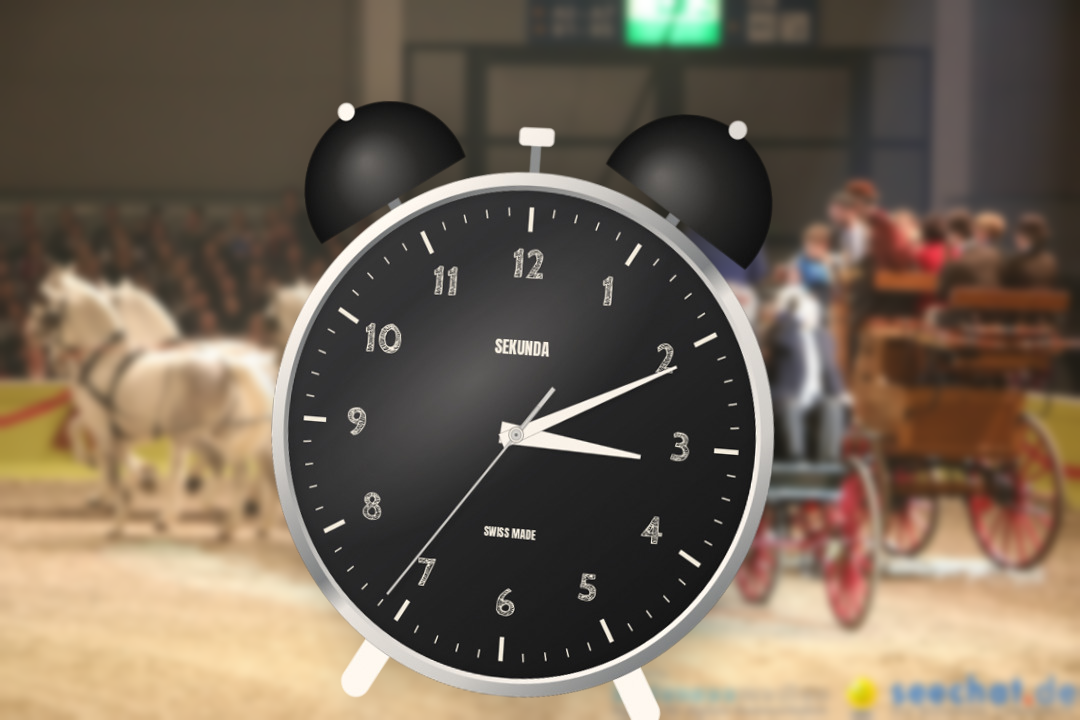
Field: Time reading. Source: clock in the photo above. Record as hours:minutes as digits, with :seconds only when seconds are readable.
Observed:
3:10:36
